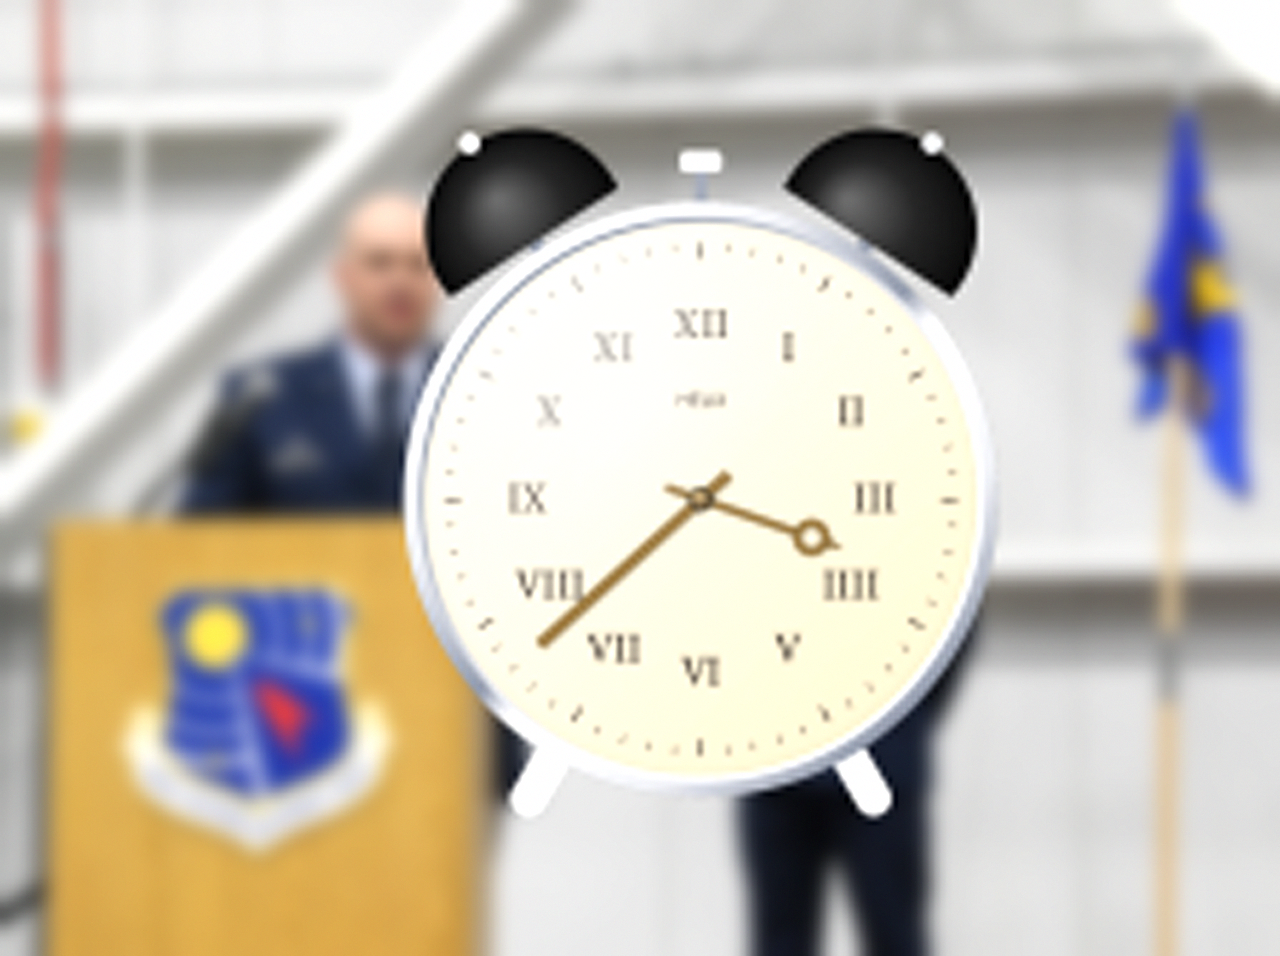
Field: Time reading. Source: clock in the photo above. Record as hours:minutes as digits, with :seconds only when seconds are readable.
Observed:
3:38
